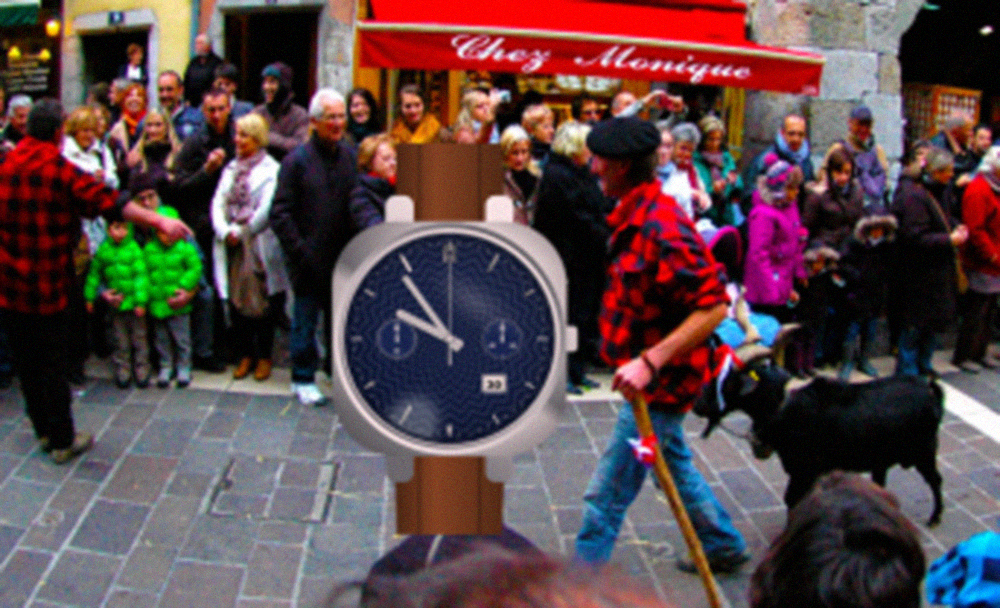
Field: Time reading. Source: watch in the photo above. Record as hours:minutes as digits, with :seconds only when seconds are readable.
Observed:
9:54
